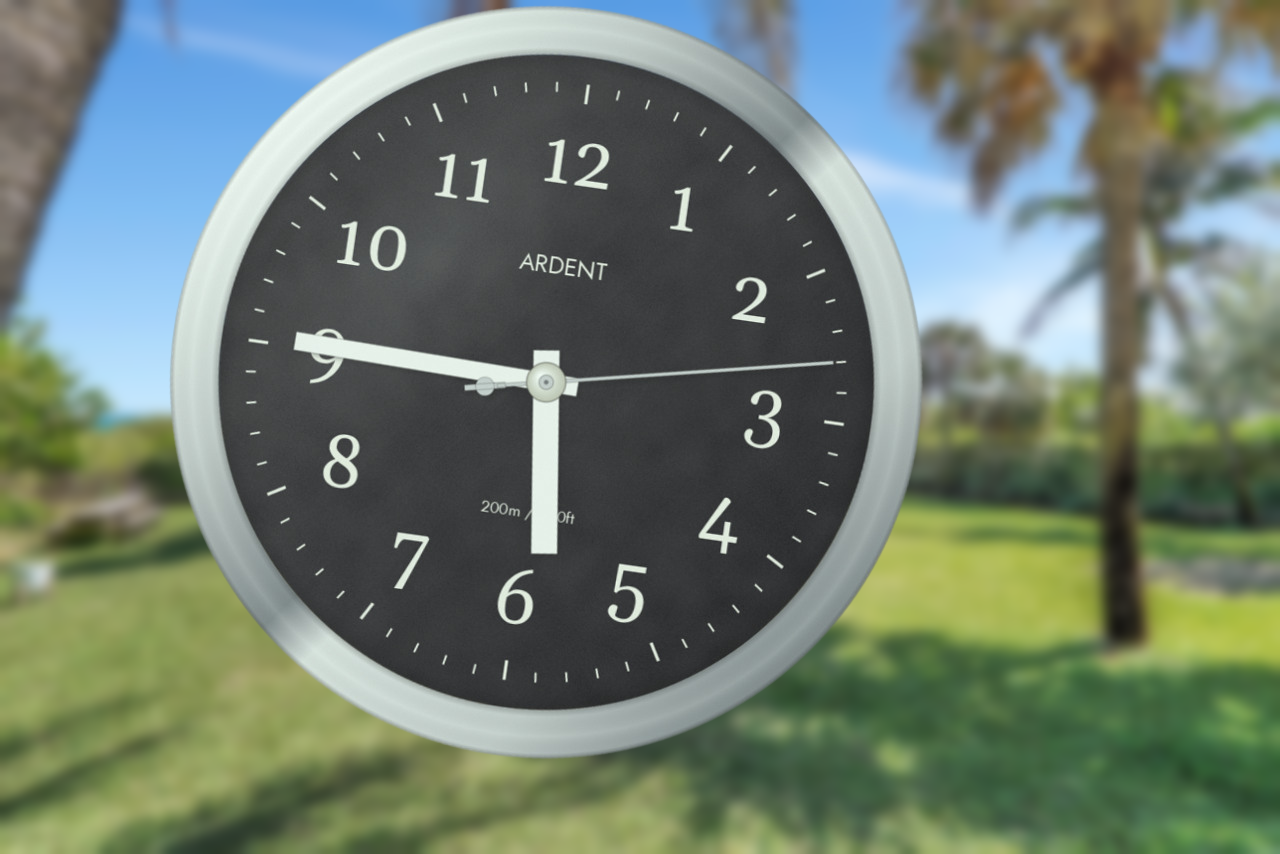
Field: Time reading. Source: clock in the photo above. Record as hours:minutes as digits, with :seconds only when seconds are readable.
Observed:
5:45:13
